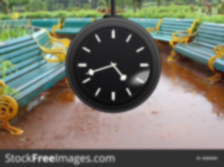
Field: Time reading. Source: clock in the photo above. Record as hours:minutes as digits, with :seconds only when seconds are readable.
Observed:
4:42
